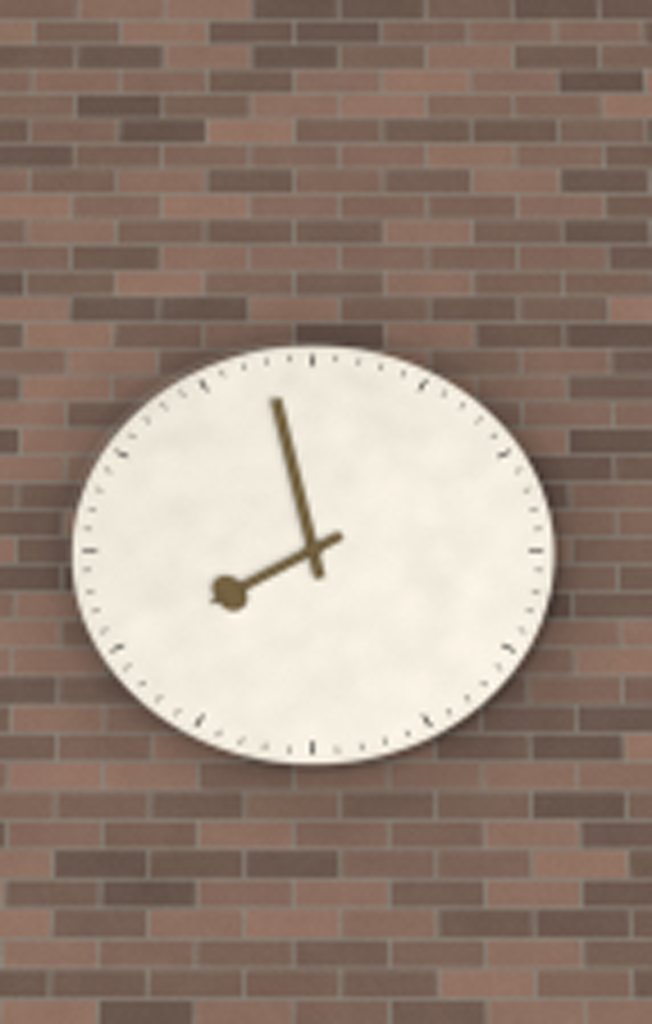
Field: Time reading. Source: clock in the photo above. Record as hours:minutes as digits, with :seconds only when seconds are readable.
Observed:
7:58
